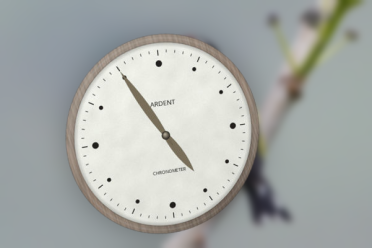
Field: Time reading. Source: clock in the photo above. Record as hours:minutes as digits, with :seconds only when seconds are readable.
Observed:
4:55
